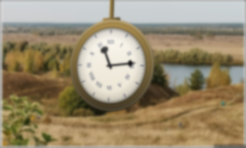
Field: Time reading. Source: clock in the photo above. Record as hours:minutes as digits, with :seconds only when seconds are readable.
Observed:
11:14
